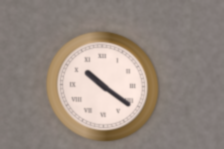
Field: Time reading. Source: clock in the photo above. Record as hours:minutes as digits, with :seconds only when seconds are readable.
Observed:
10:21
